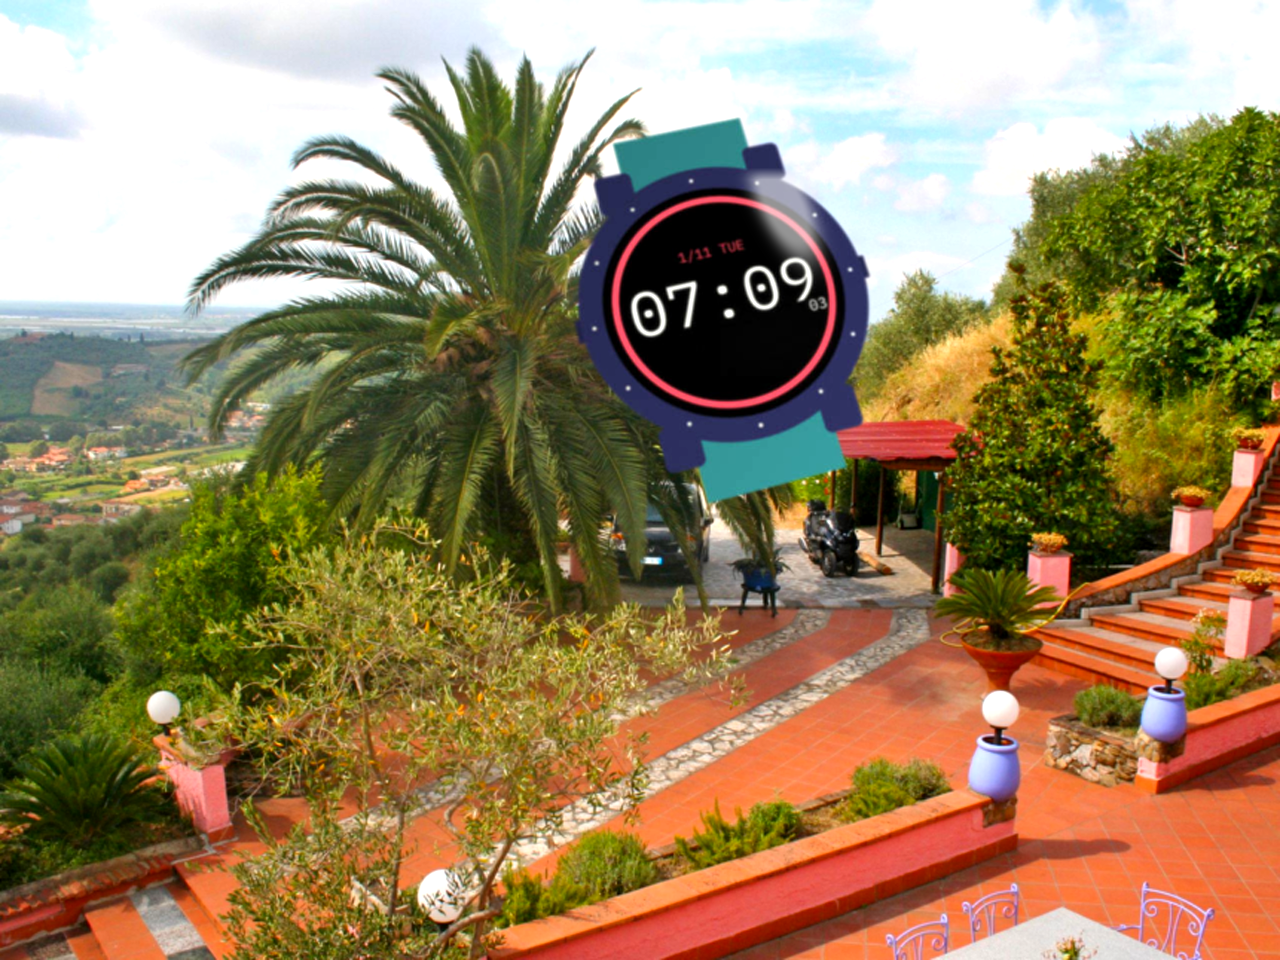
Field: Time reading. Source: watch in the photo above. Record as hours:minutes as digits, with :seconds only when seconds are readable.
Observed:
7:09:03
